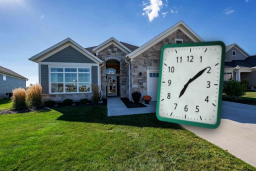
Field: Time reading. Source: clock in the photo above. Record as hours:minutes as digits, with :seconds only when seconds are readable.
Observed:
7:09
